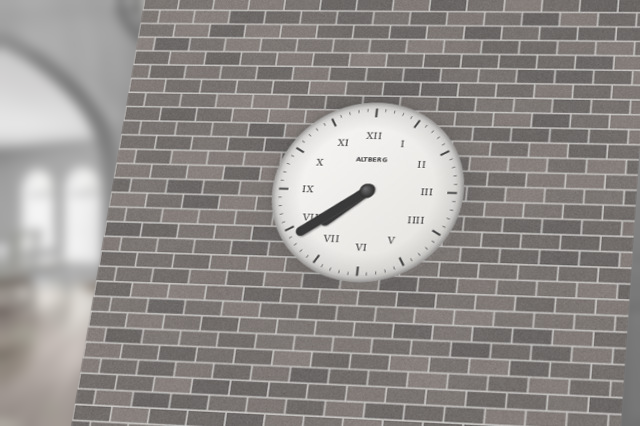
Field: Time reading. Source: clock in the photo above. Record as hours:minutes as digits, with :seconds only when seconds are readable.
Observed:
7:39
